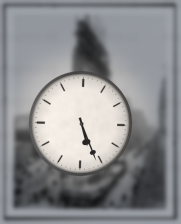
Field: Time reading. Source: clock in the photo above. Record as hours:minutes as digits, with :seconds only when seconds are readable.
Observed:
5:26
